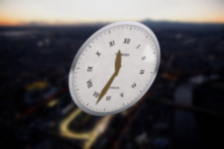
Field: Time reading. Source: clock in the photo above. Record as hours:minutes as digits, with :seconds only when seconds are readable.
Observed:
11:33
